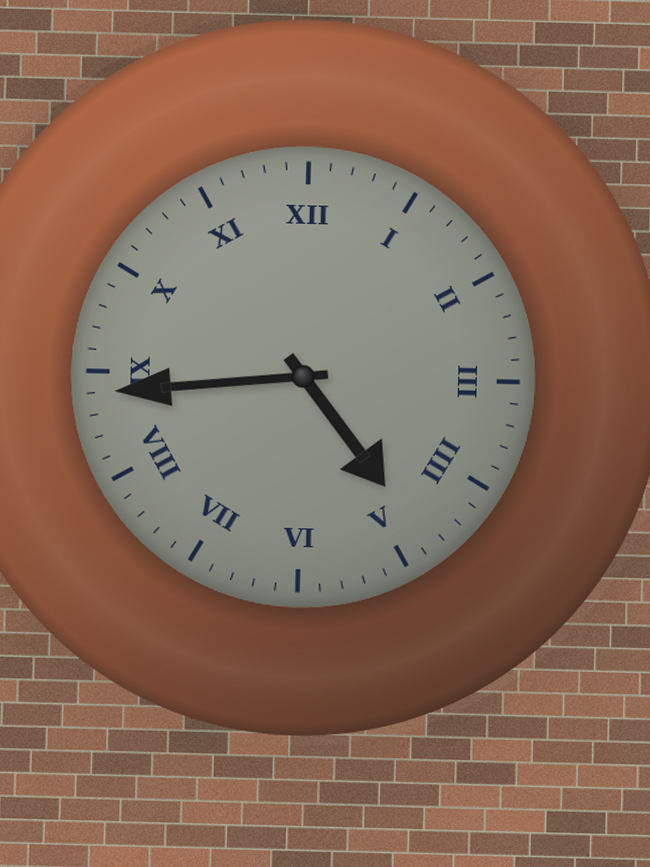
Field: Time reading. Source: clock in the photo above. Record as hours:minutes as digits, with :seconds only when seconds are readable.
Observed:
4:44
